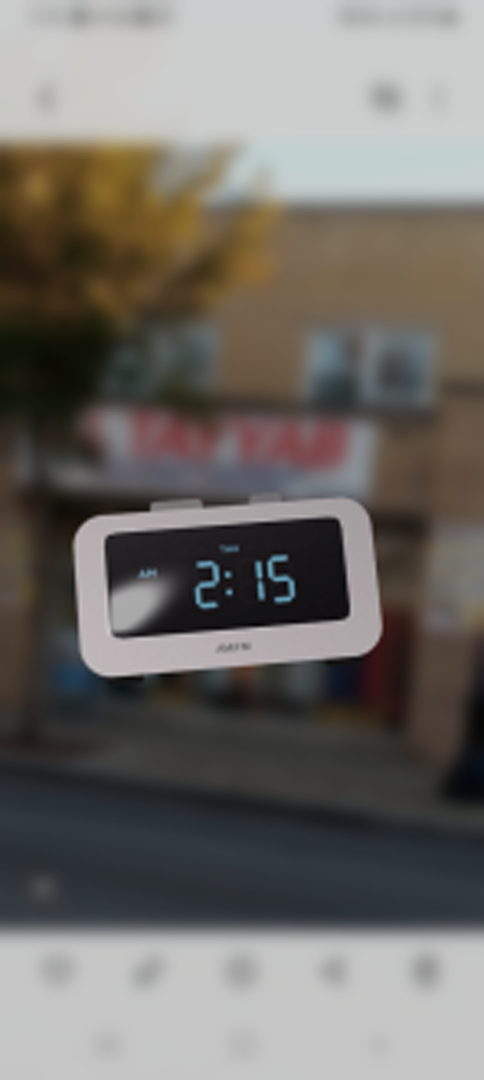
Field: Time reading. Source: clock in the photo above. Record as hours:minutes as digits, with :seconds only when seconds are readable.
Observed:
2:15
